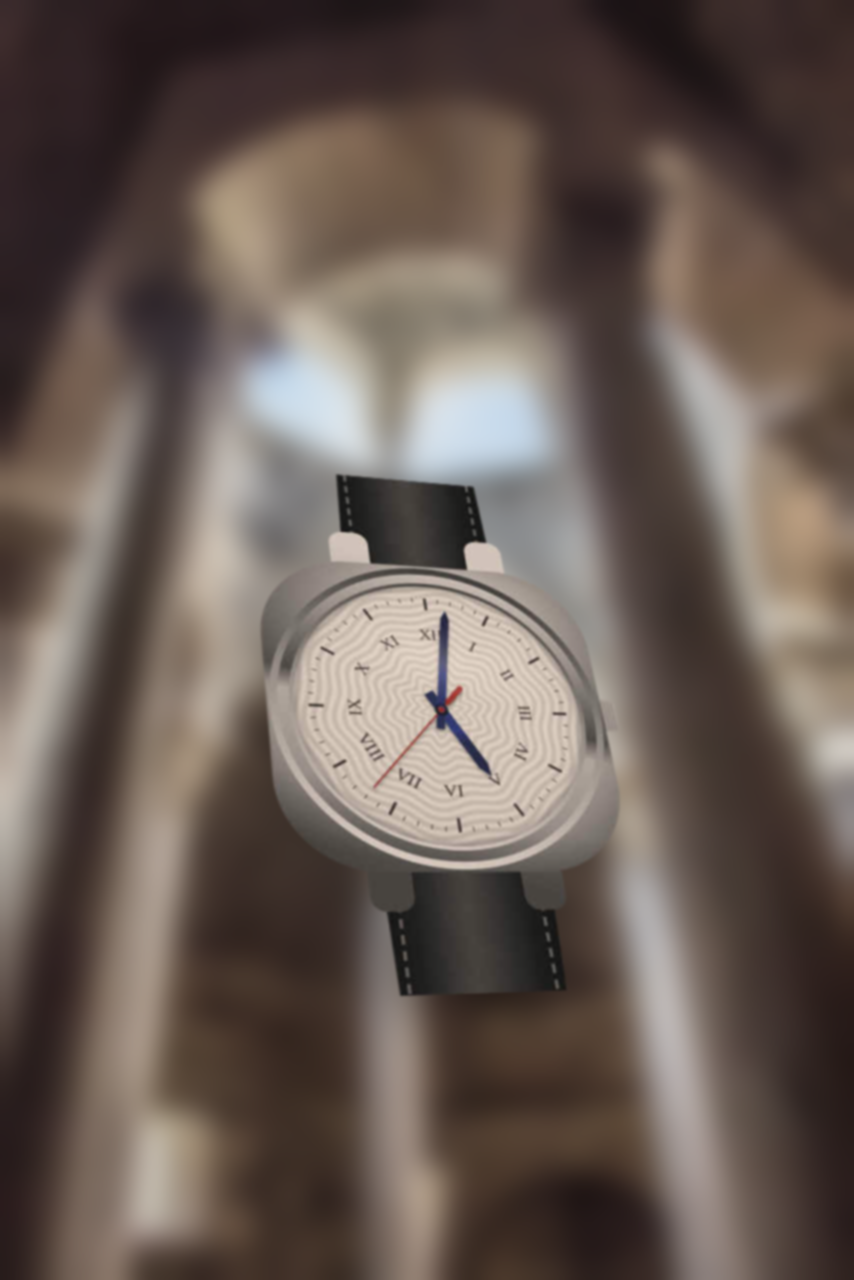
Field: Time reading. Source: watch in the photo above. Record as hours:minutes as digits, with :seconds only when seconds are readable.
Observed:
5:01:37
